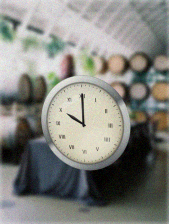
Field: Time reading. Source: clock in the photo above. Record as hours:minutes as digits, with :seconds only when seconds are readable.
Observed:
10:00
